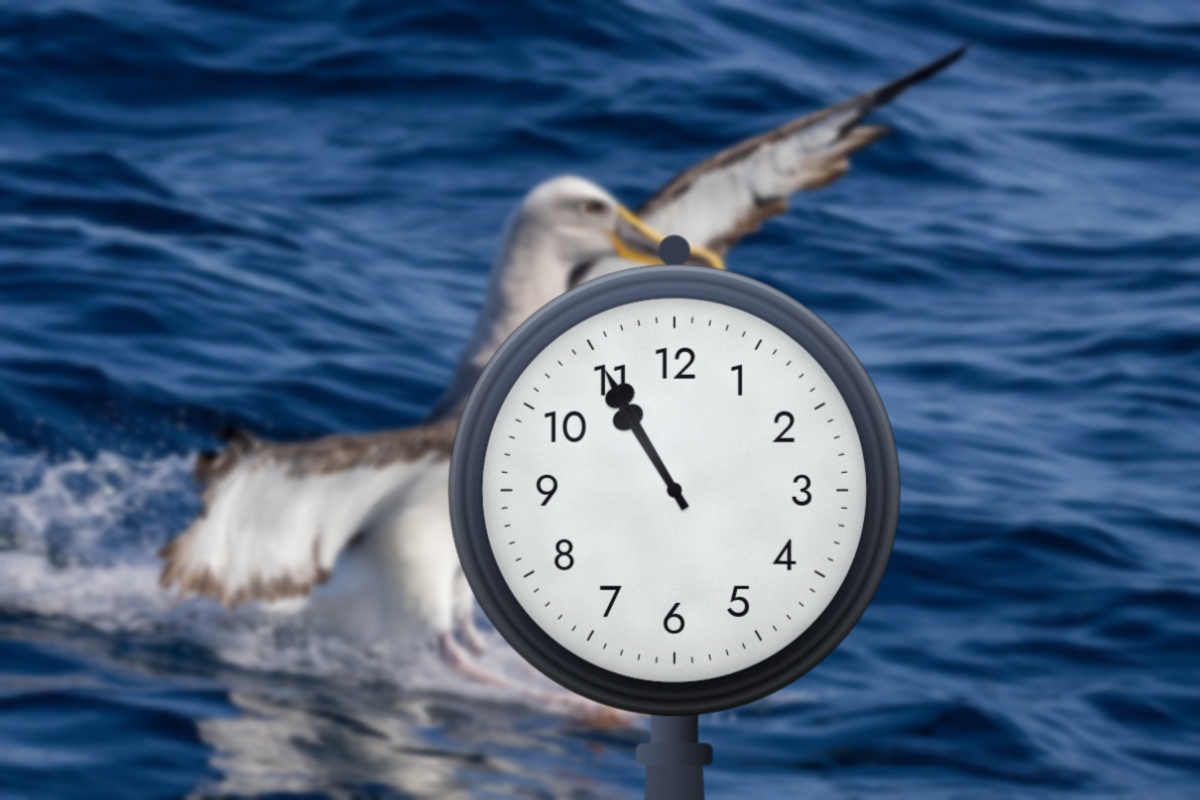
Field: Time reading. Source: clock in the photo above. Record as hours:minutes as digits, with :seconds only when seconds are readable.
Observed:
10:55
